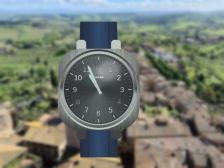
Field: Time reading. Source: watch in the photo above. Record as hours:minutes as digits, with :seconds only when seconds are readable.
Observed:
10:56
